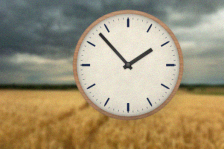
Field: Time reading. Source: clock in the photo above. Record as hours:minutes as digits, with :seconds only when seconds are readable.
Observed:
1:53
